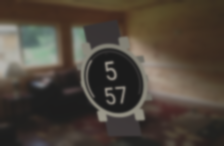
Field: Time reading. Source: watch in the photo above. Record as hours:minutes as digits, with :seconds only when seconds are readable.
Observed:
5:57
